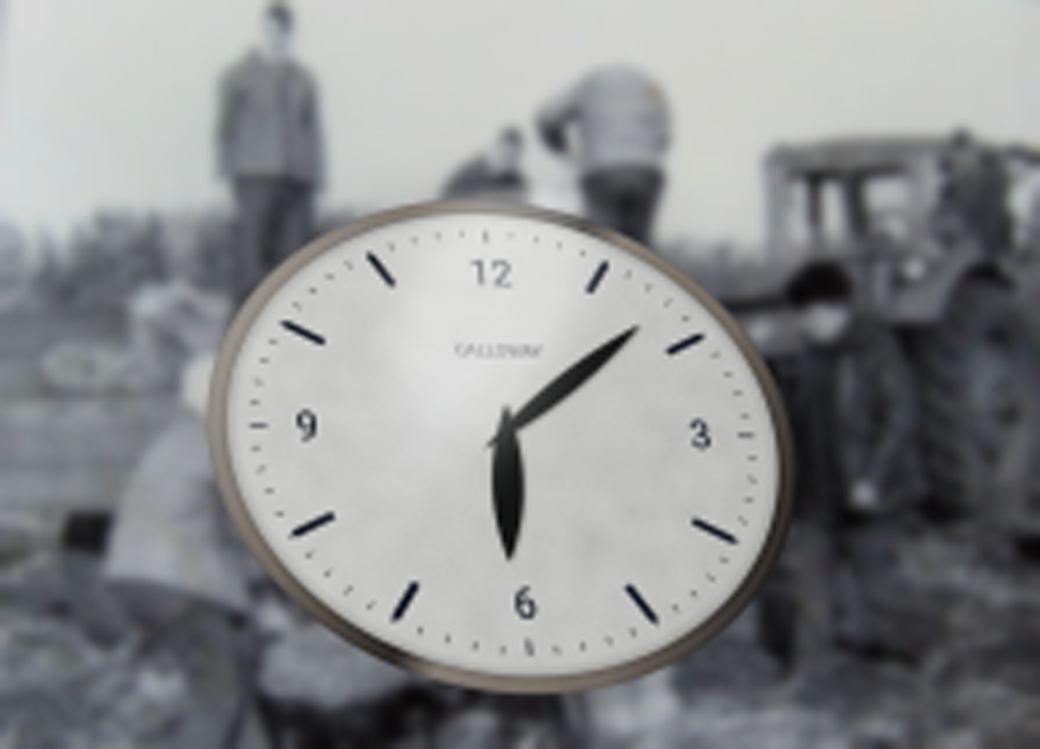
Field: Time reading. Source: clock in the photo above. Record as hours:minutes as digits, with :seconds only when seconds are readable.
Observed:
6:08
